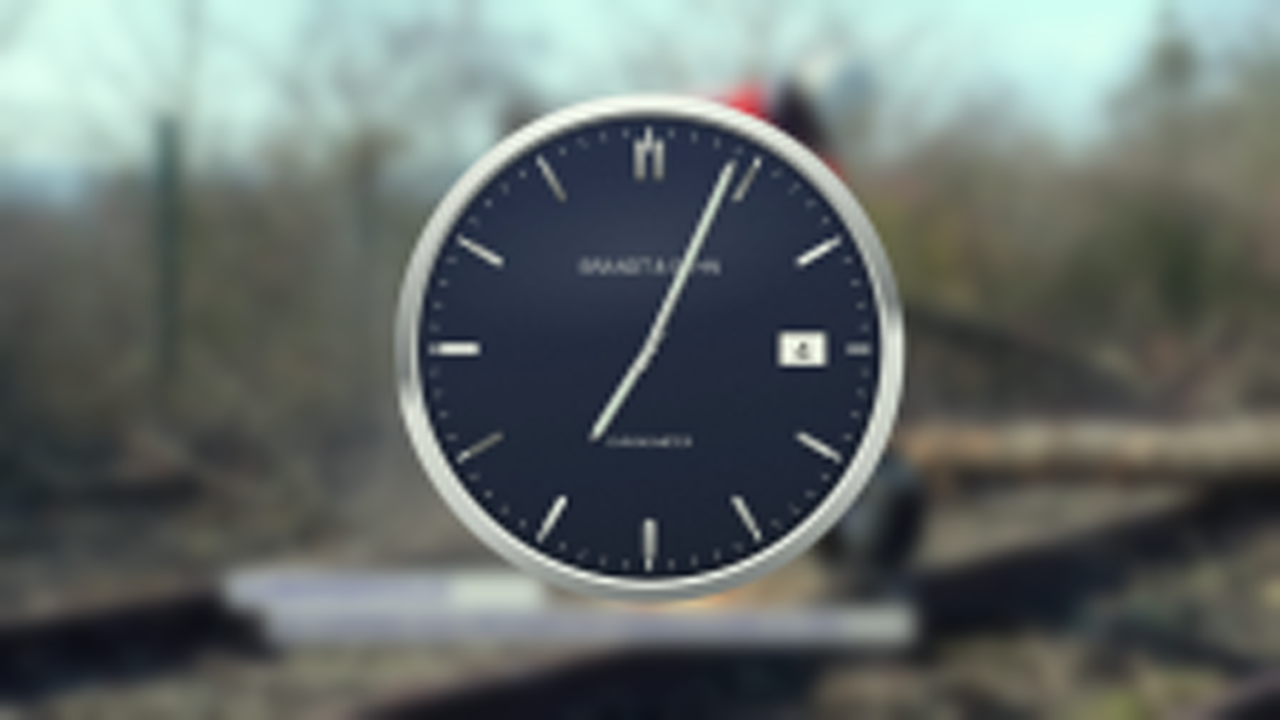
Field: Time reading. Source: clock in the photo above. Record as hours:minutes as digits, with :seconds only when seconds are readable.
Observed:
7:04
